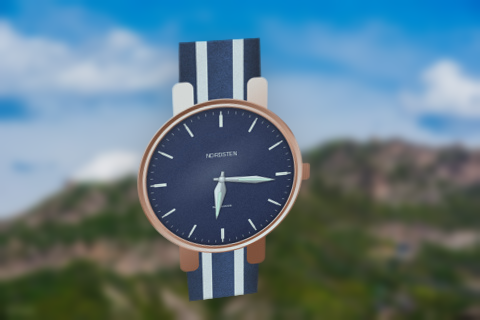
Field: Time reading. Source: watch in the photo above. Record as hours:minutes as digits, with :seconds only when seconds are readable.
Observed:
6:16
